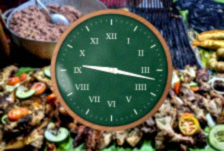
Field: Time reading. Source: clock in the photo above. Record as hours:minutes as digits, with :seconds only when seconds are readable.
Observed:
9:17
